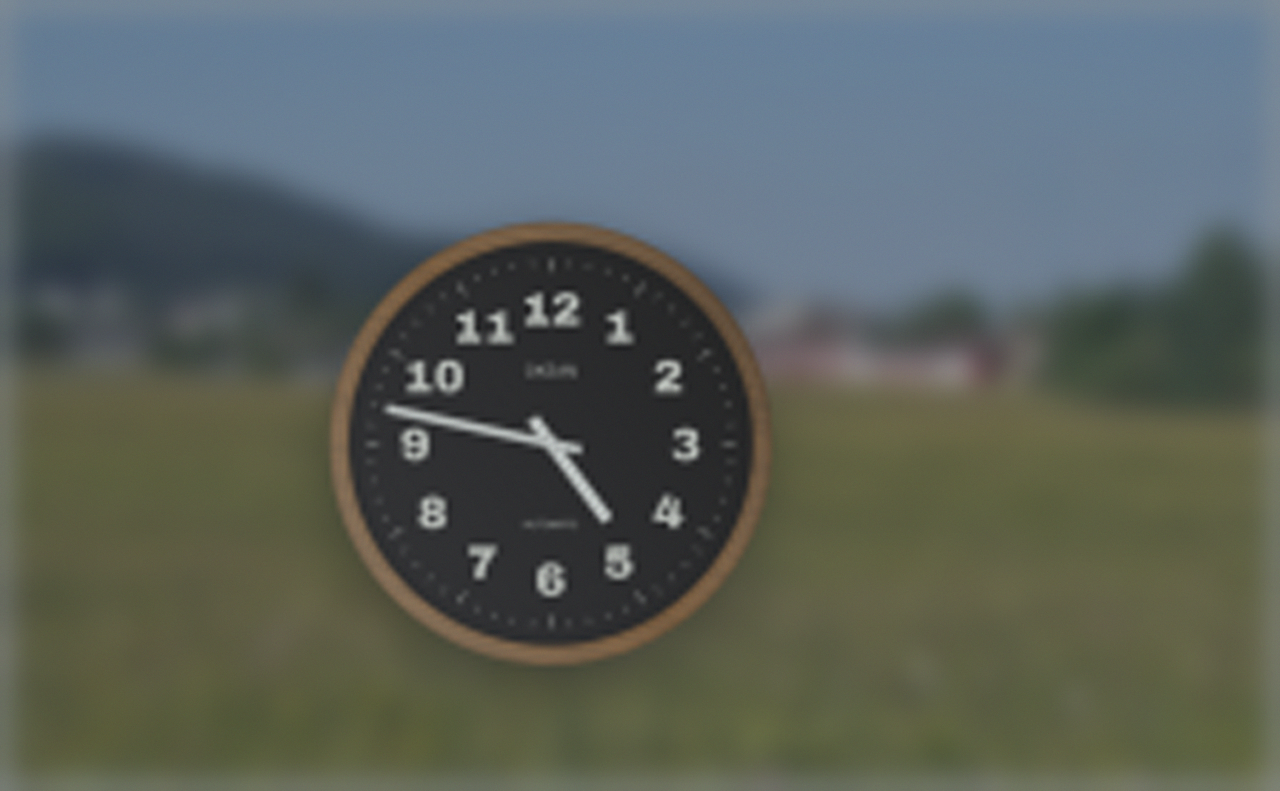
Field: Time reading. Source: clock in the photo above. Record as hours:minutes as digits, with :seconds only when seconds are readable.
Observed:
4:47
